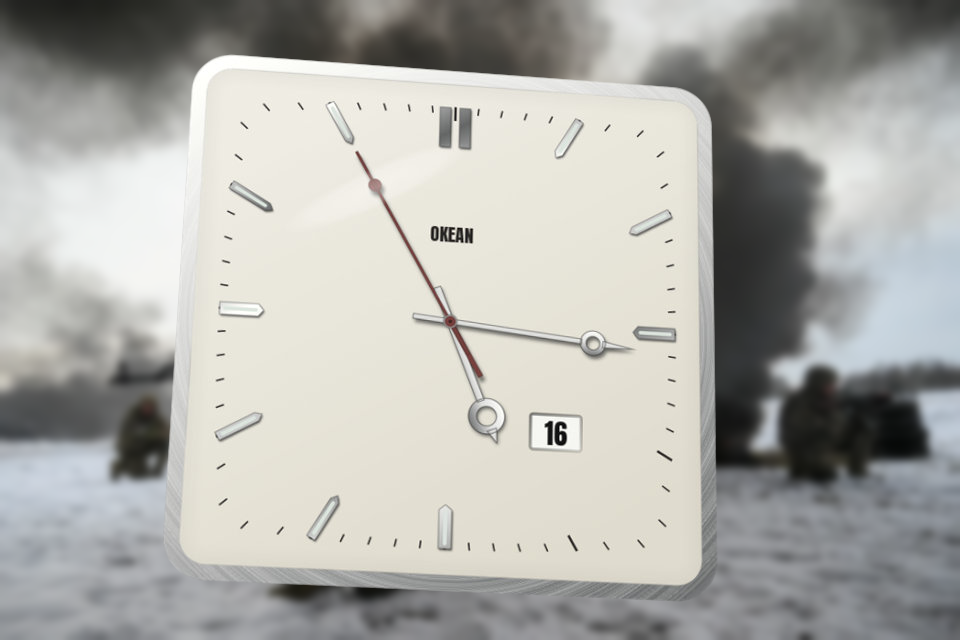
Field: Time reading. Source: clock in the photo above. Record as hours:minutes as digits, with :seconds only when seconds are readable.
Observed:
5:15:55
